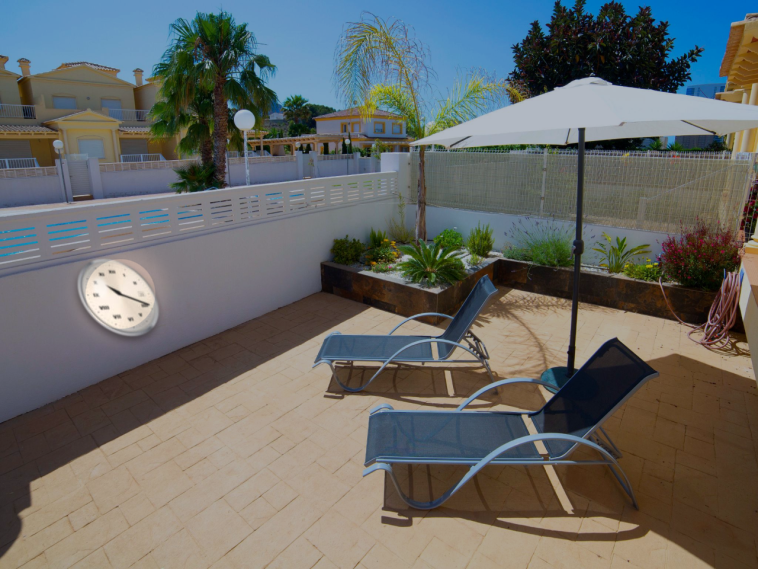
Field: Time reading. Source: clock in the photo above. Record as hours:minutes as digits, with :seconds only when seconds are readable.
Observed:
10:19
